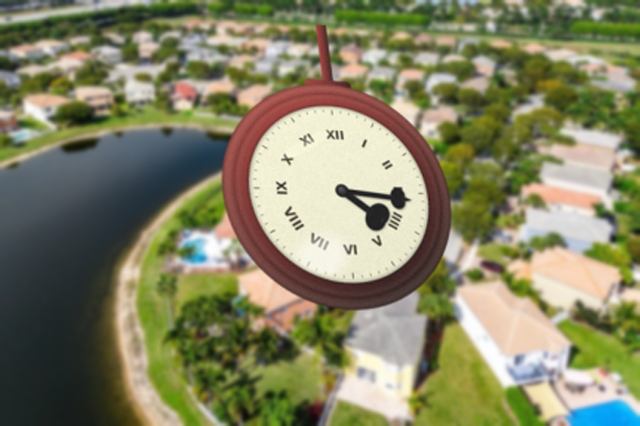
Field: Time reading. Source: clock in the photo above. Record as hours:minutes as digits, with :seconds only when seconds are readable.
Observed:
4:16
